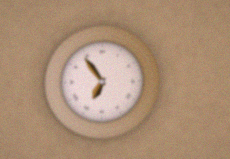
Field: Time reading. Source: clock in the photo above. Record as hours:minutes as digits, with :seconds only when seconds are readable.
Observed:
6:54
